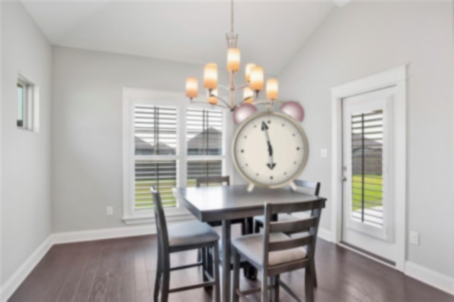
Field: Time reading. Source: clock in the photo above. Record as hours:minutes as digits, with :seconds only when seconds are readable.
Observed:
5:58
